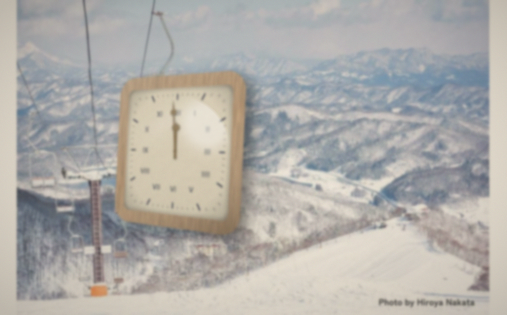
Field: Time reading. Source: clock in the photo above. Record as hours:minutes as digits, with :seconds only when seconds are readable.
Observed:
11:59
